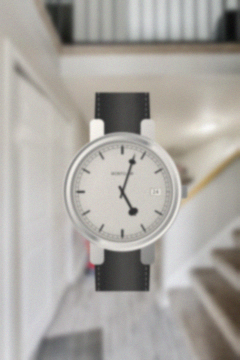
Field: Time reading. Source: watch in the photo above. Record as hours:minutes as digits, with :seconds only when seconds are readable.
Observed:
5:03
